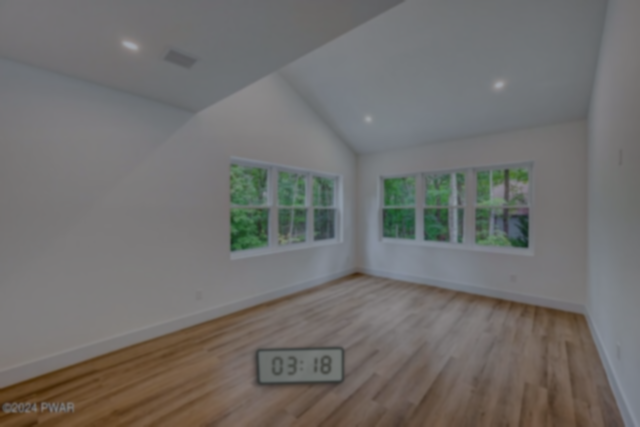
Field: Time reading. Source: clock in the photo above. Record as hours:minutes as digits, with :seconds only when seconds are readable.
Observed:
3:18
